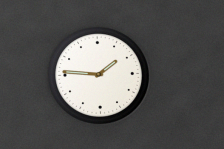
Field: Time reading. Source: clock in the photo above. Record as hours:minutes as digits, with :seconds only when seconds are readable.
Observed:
1:46
